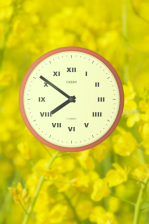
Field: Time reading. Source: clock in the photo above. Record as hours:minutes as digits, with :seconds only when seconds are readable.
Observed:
7:51
